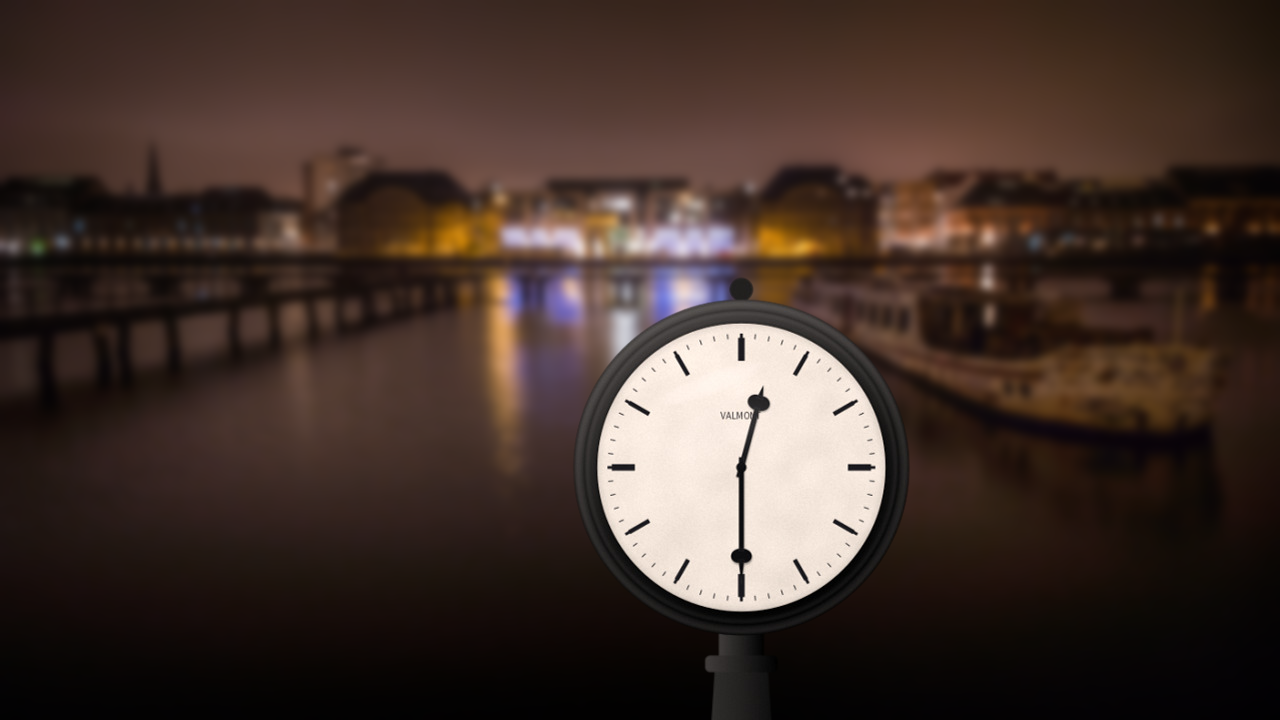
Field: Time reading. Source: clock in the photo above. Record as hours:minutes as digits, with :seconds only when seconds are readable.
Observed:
12:30
